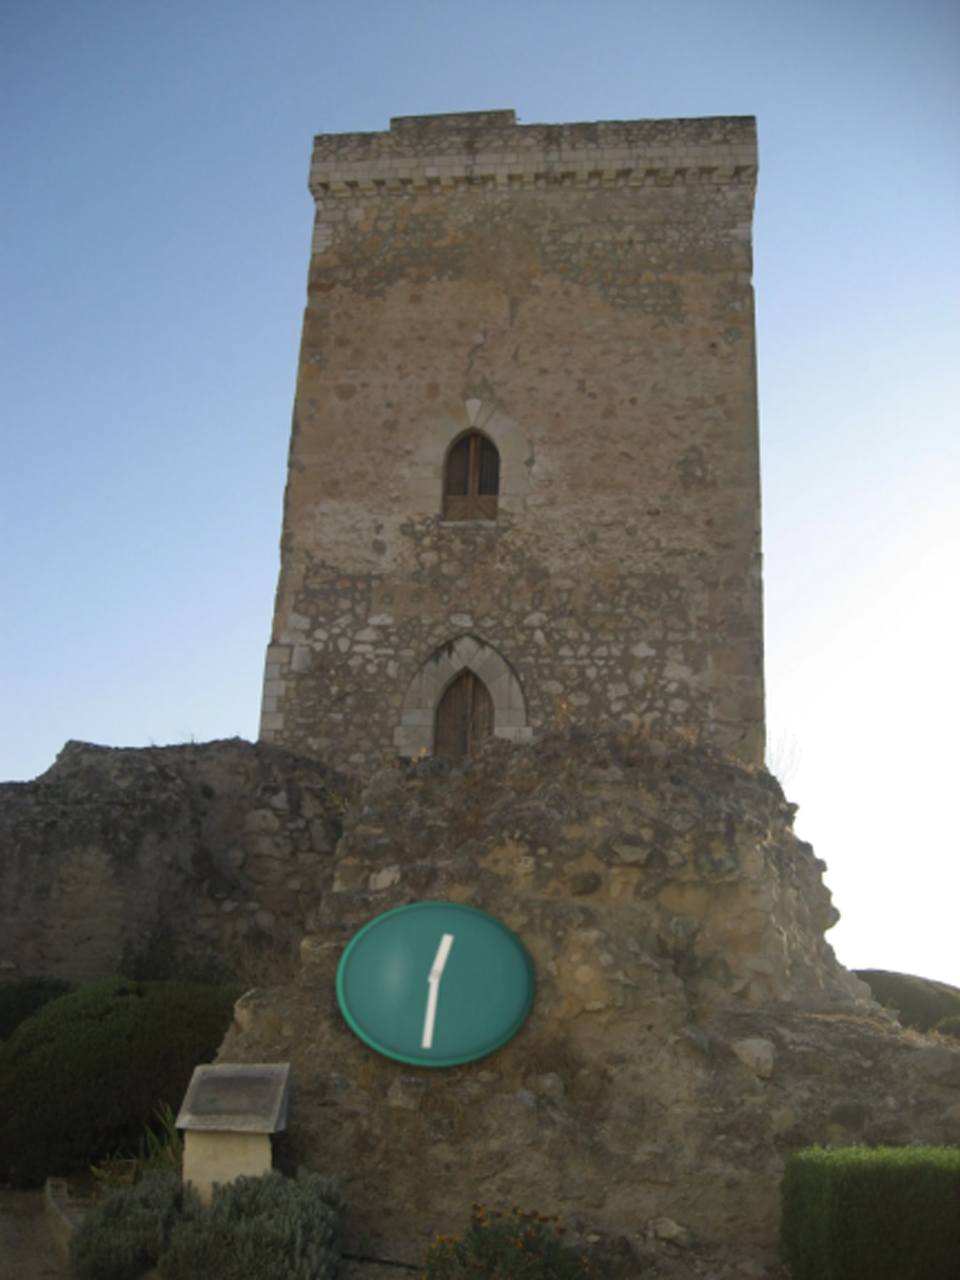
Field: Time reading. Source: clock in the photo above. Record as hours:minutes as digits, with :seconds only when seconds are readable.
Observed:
12:31
